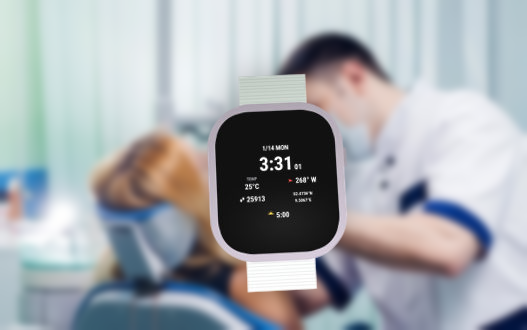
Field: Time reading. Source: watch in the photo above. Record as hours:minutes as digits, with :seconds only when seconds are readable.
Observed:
3:31:01
